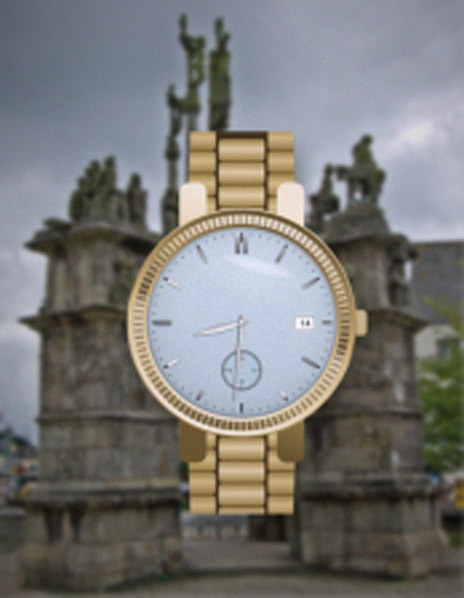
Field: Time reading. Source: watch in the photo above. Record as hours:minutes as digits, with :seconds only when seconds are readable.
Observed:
8:31
